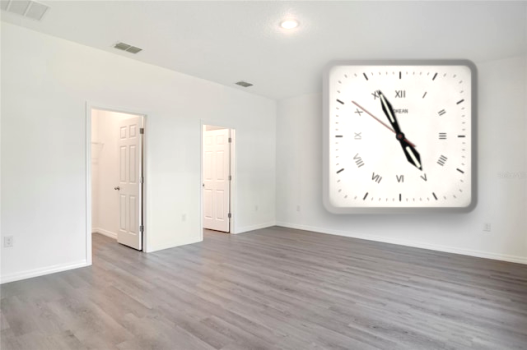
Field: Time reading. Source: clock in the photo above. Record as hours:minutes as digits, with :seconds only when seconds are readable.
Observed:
4:55:51
